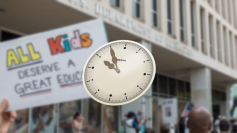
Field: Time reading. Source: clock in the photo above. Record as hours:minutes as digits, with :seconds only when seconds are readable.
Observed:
9:55
